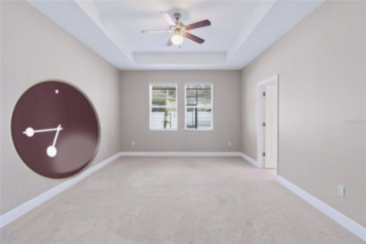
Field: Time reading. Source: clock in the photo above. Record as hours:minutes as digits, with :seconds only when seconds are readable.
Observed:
6:44
